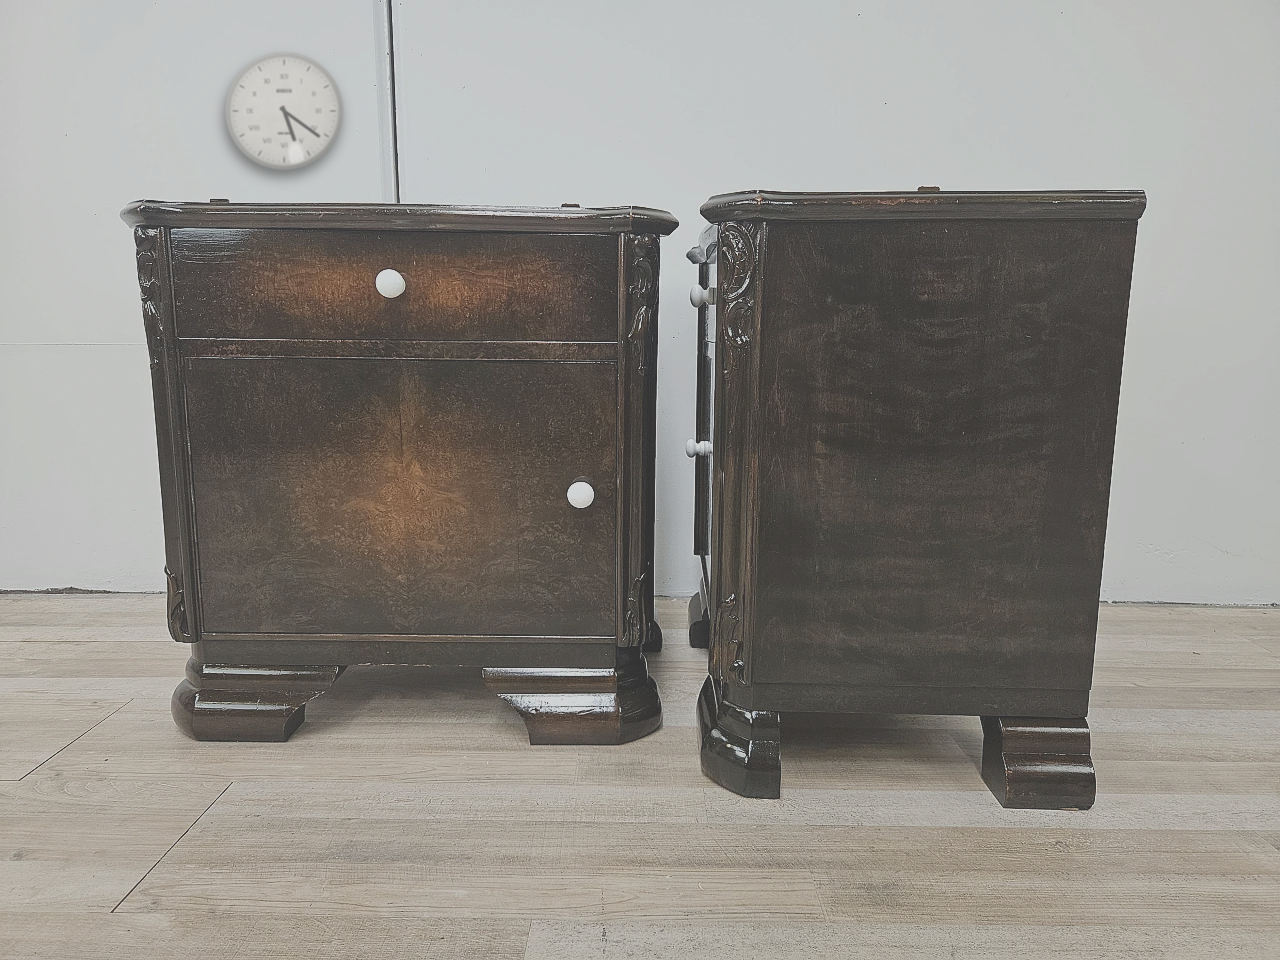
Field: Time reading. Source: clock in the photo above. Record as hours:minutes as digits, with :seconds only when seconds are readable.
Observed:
5:21
